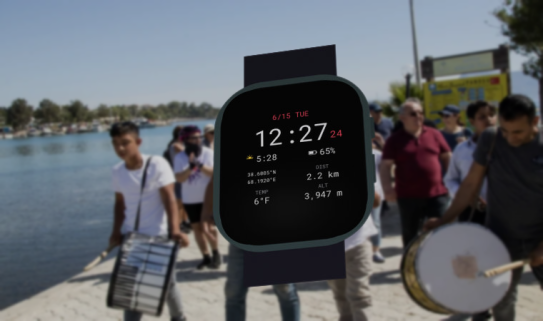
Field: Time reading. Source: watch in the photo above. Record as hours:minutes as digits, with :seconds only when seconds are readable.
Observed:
12:27:24
